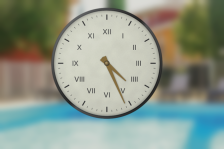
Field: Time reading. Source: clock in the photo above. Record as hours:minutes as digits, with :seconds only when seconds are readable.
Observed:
4:26
